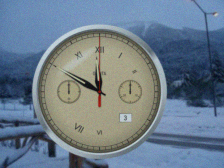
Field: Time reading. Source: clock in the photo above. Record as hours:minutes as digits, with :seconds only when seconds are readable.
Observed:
11:50
